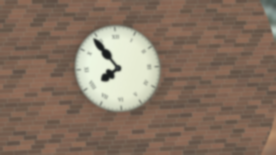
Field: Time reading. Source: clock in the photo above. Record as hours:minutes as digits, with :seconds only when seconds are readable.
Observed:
7:54
